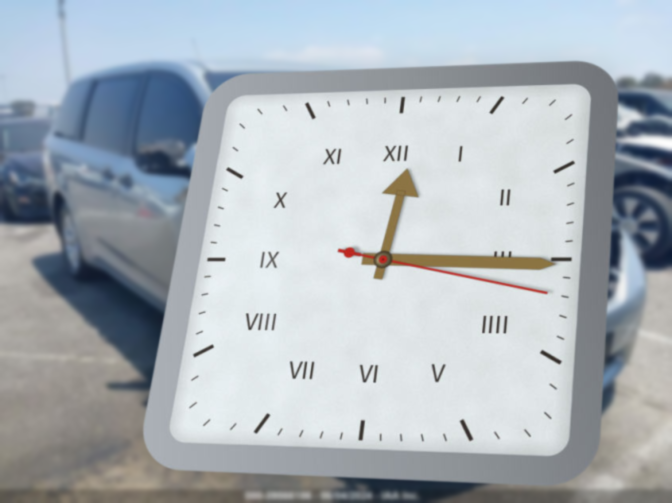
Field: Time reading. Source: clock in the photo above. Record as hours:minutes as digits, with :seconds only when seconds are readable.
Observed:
12:15:17
